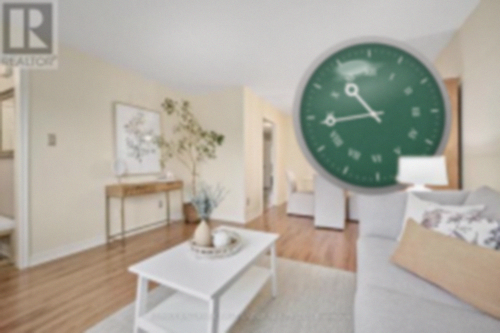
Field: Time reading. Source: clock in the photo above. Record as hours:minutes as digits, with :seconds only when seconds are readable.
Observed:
10:44
